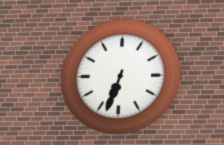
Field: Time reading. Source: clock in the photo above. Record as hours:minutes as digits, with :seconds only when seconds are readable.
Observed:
6:33
